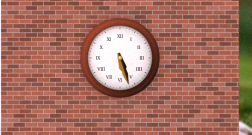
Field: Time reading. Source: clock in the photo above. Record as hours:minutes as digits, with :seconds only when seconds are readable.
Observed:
5:27
